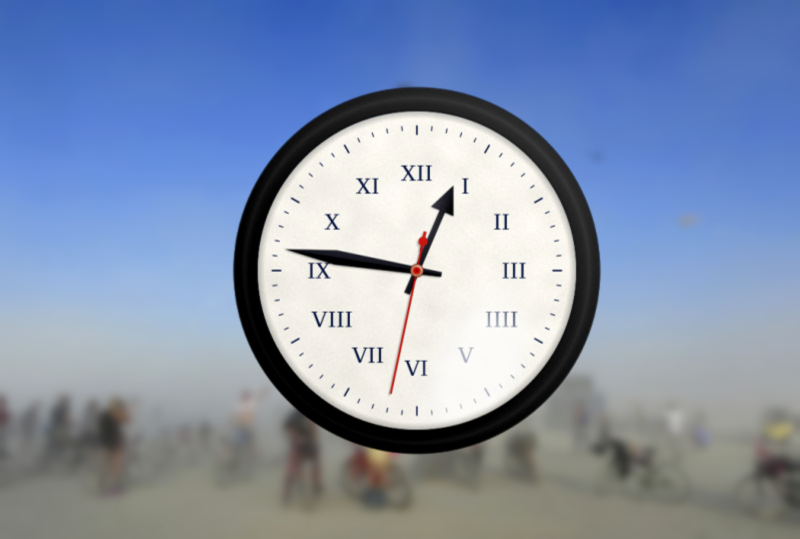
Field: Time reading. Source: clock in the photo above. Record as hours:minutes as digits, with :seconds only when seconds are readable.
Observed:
12:46:32
